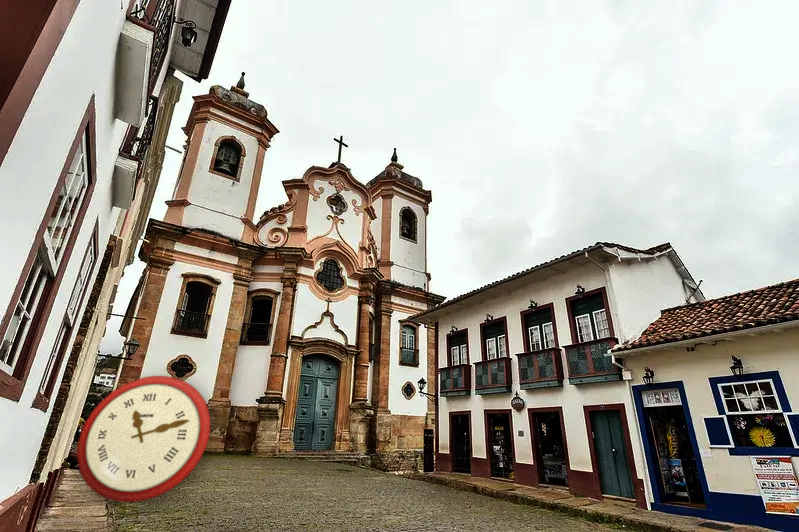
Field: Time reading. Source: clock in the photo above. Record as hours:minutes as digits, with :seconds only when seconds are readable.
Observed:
11:12
